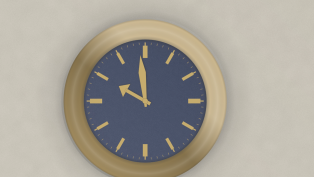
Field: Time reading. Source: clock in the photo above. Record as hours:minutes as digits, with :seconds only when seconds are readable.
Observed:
9:59
